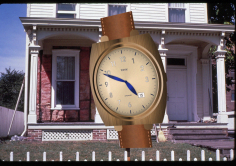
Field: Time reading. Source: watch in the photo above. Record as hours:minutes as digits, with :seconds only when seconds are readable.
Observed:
4:49
